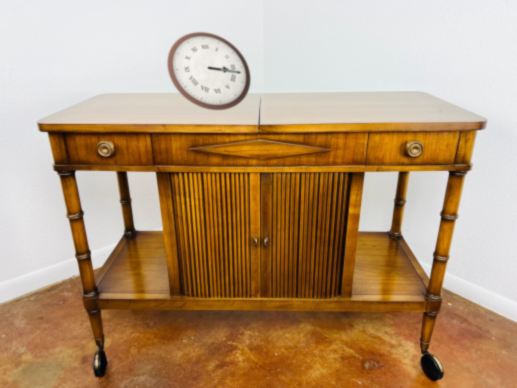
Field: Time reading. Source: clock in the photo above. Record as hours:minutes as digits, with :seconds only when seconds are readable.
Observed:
3:17
